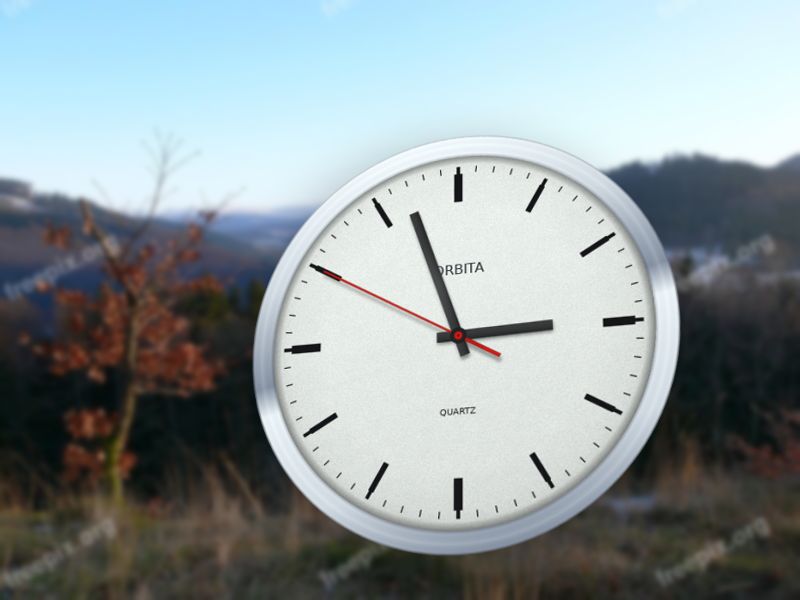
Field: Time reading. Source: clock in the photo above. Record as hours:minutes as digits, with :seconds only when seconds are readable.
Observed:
2:56:50
